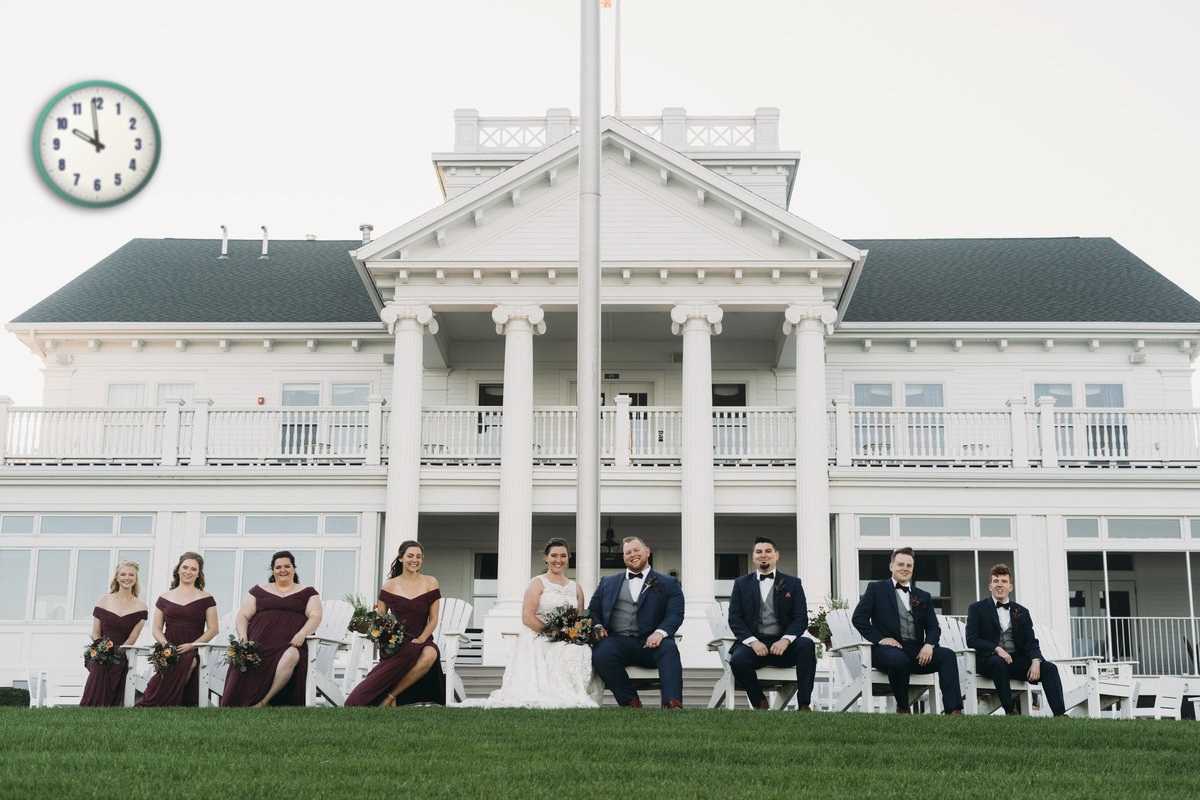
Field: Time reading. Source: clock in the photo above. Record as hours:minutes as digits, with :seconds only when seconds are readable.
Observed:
9:59
